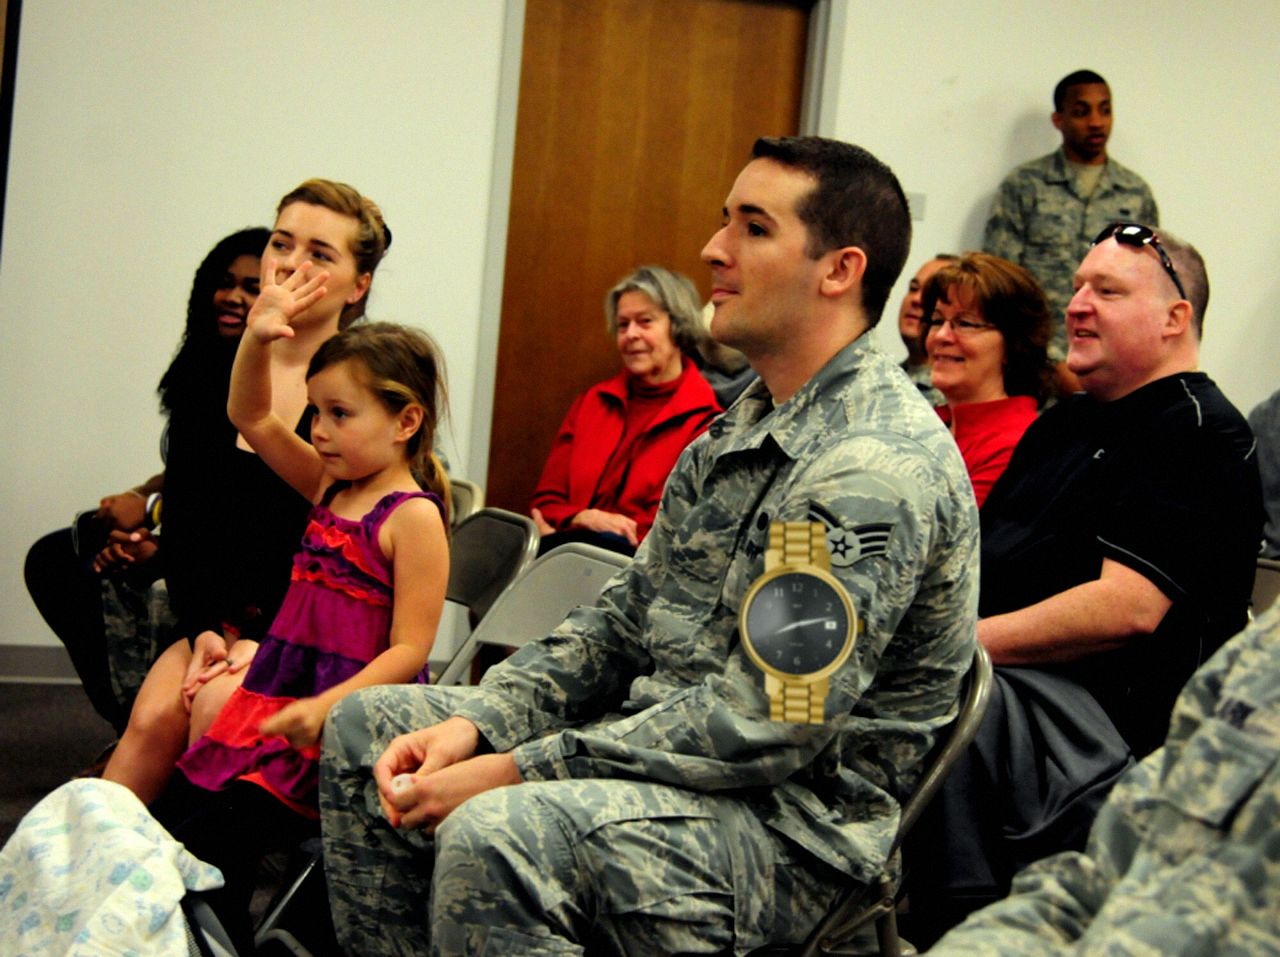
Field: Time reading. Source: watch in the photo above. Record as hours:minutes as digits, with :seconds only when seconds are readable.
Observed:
8:13
